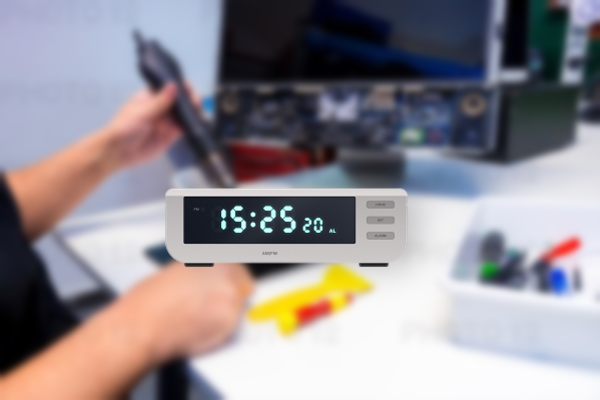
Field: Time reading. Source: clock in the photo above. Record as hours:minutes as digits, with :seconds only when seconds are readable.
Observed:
15:25:20
